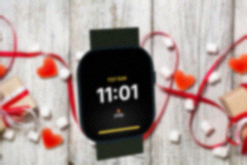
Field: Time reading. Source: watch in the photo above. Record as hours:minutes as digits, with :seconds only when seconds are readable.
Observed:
11:01
